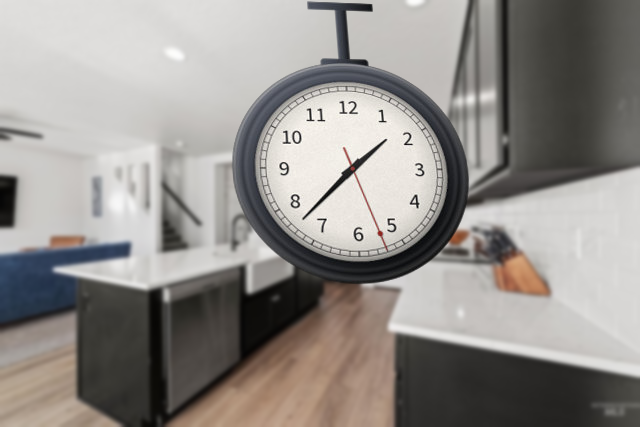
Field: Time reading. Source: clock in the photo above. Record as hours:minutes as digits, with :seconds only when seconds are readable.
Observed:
1:37:27
